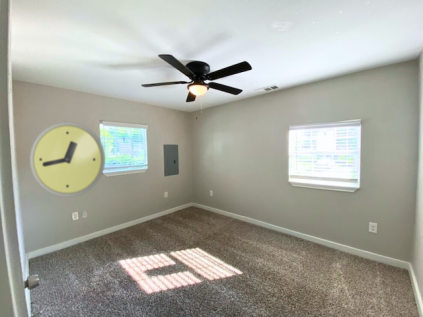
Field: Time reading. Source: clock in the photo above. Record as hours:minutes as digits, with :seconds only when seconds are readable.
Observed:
12:43
